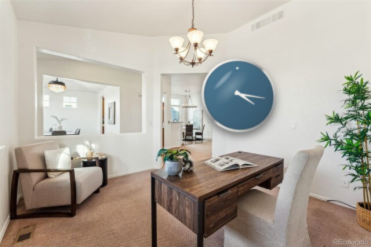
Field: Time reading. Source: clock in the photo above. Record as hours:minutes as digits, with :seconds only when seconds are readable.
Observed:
4:17
